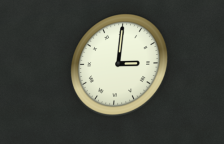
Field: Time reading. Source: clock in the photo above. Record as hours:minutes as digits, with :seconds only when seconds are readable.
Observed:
3:00
